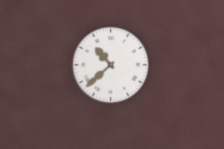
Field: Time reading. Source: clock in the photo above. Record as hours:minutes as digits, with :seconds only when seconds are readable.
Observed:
10:38
